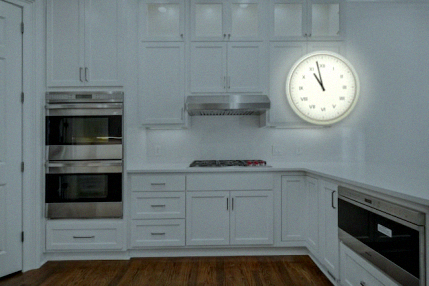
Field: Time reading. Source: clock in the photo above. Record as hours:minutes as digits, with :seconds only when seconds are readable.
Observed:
10:58
